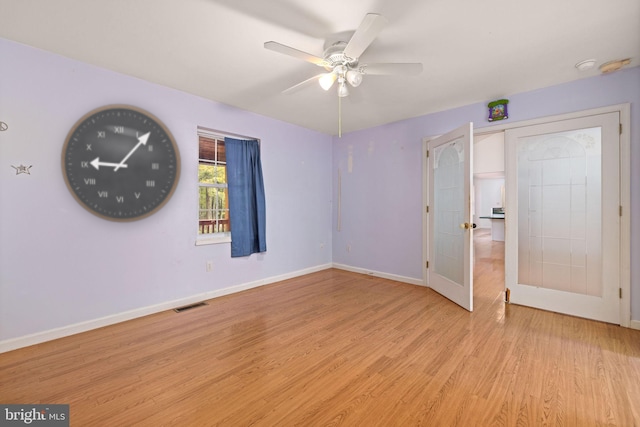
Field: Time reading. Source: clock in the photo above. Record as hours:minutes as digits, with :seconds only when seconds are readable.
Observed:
9:07
